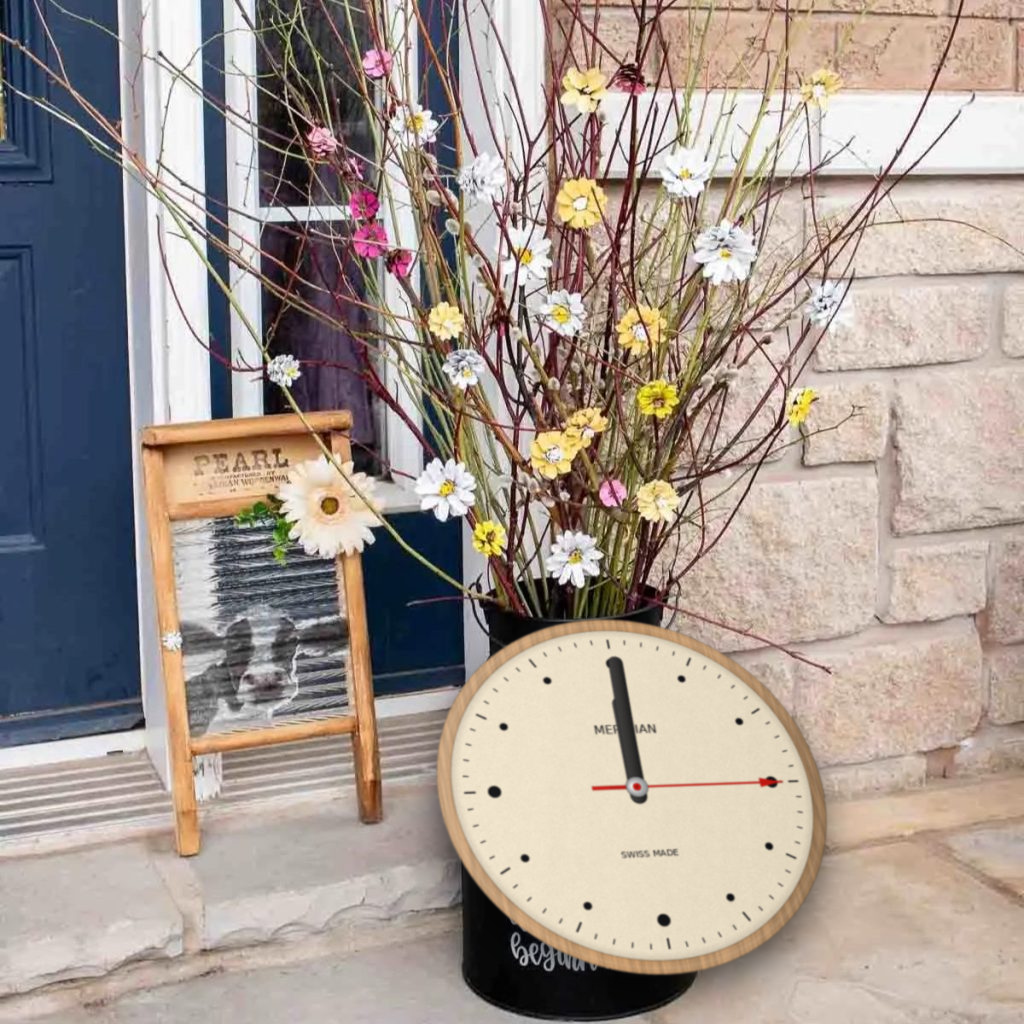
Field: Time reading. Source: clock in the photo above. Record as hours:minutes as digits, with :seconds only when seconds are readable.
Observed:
12:00:15
